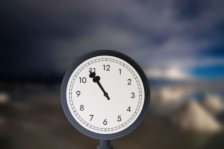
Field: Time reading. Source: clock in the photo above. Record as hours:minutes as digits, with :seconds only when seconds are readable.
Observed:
10:54
